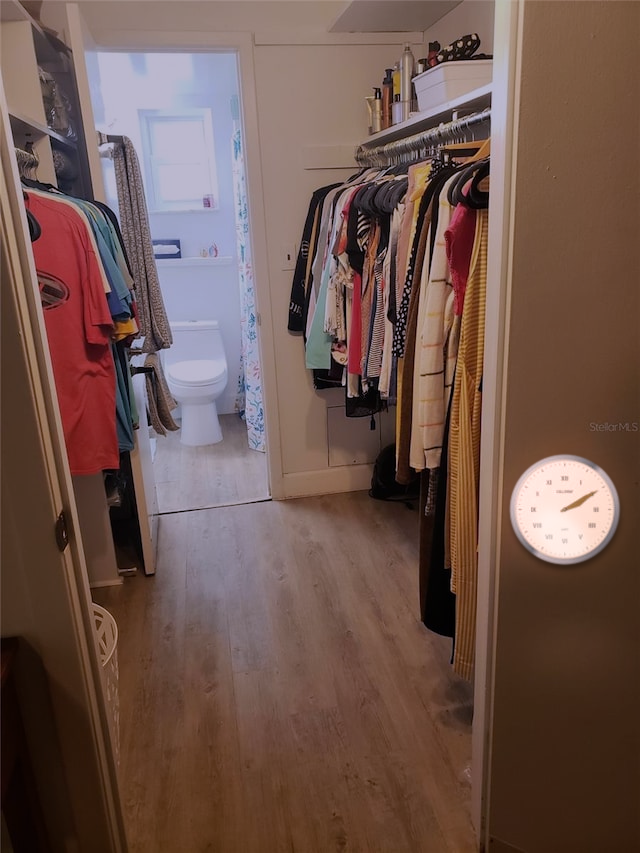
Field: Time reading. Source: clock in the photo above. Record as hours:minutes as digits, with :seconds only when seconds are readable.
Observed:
2:10
